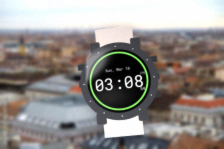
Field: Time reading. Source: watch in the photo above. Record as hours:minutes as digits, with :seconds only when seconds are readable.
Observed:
3:08
